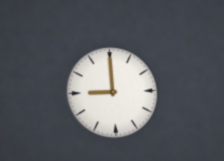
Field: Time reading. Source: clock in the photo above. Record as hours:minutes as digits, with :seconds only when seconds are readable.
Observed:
9:00
